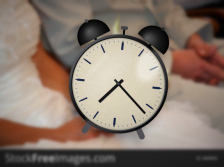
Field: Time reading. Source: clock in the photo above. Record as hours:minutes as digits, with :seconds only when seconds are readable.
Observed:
7:22
